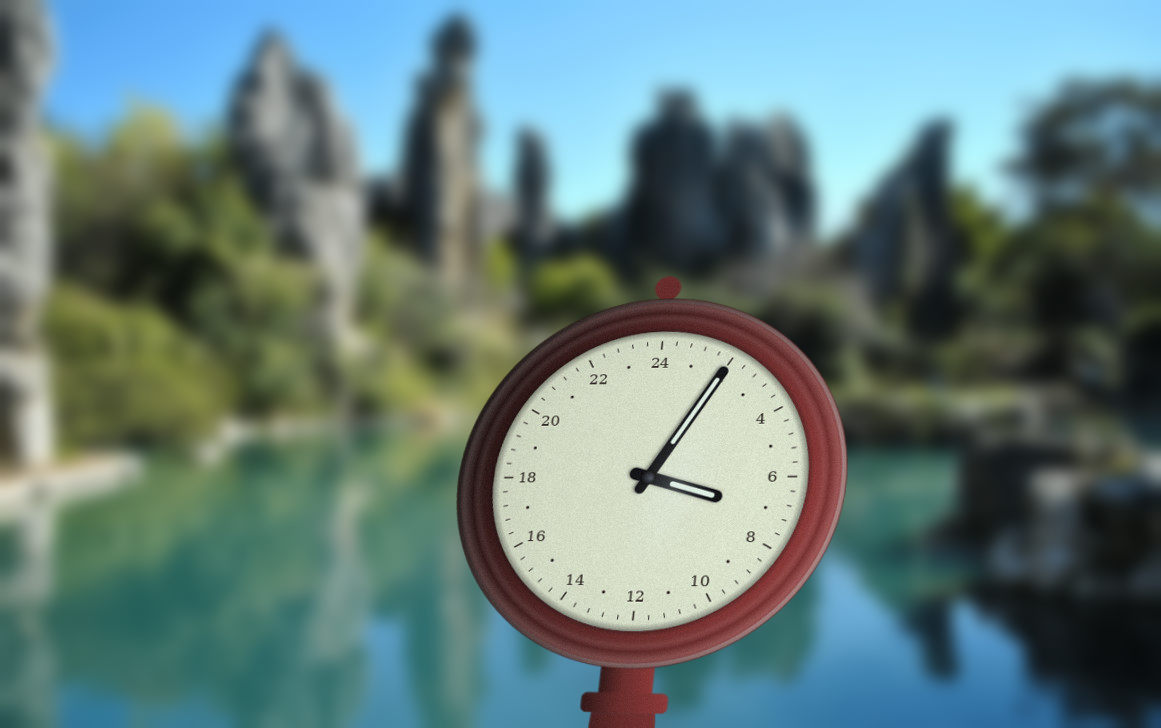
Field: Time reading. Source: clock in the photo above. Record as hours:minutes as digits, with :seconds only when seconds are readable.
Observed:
7:05
